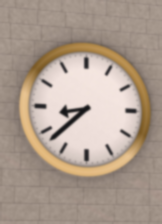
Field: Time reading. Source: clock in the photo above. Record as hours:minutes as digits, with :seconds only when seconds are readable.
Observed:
8:38
